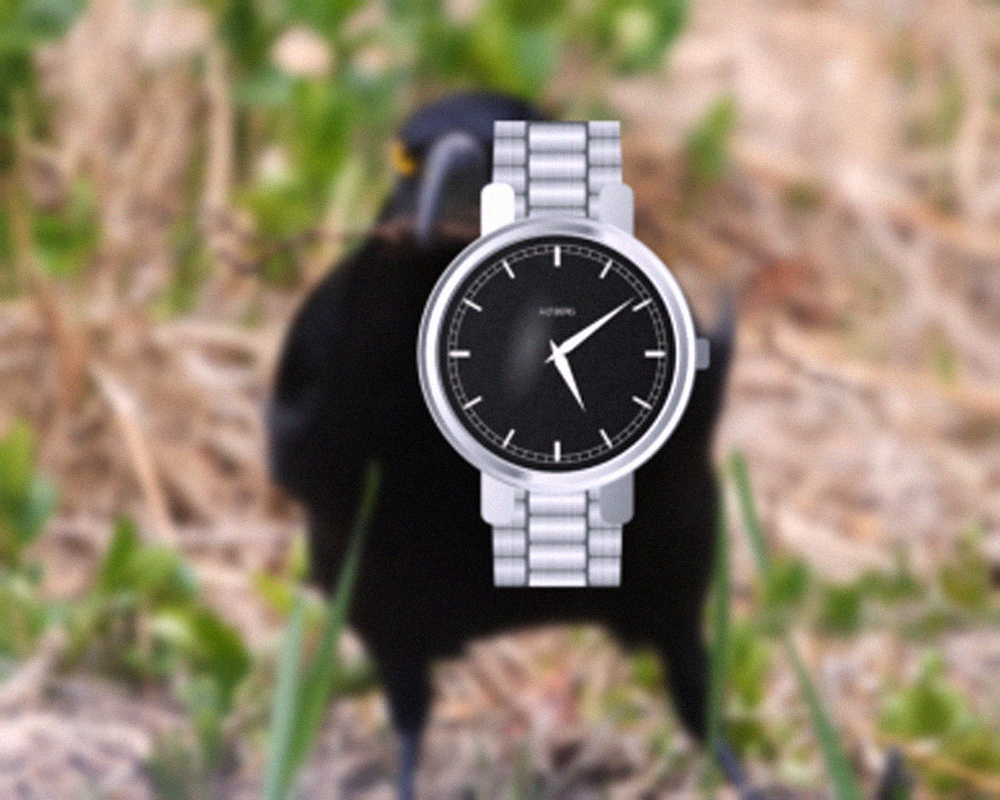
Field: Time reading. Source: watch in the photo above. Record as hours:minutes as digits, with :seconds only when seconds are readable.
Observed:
5:09
